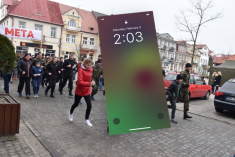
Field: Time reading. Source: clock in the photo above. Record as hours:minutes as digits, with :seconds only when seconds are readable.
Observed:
2:03
